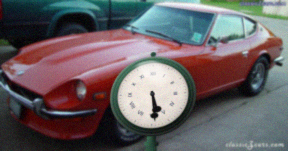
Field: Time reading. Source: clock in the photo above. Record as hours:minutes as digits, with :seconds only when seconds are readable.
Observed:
5:29
